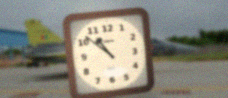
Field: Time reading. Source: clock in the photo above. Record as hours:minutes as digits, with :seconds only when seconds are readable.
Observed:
10:52
